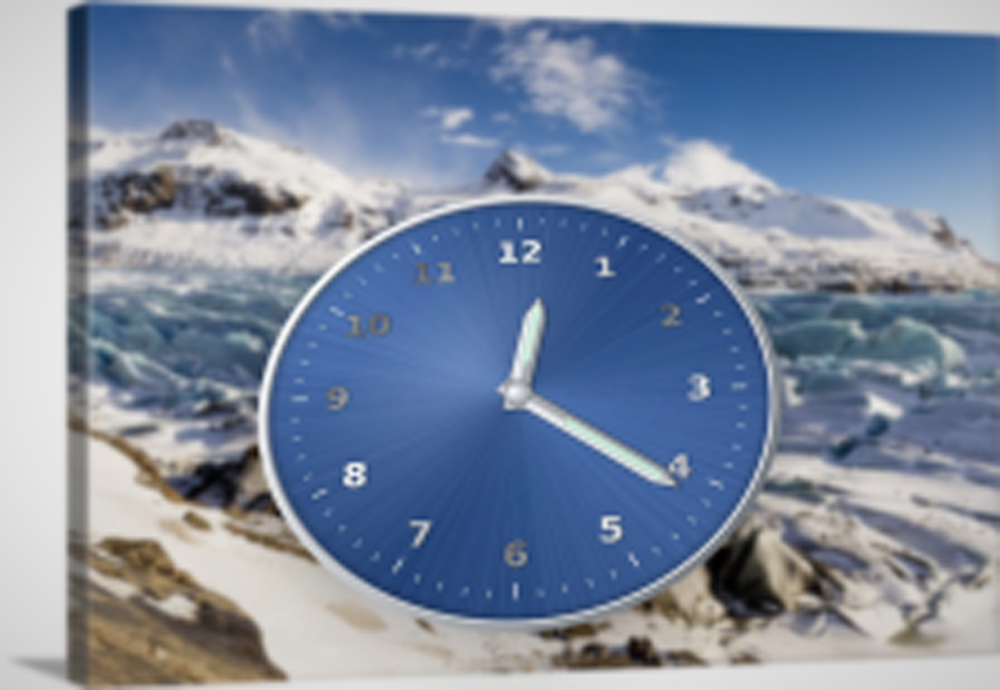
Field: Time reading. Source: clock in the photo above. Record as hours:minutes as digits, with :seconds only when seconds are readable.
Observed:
12:21
